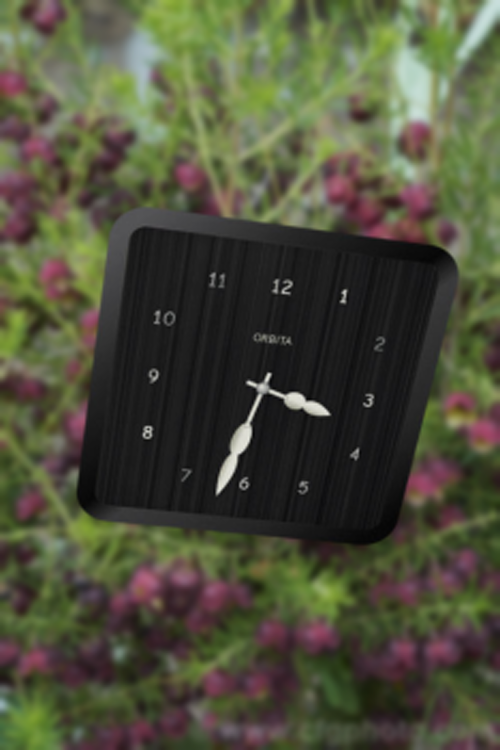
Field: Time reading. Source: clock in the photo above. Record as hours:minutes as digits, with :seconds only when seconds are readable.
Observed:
3:32
